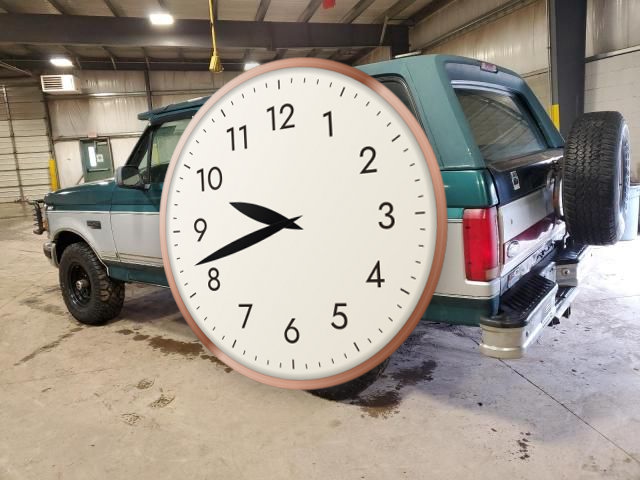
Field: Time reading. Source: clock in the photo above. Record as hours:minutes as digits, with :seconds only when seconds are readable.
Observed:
9:42
